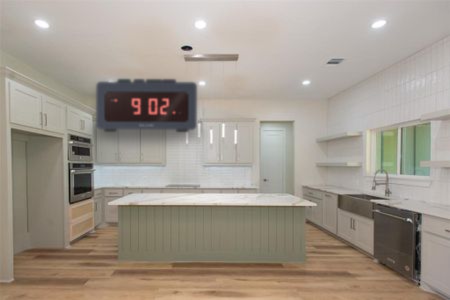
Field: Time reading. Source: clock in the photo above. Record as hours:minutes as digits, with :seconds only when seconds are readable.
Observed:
9:02
